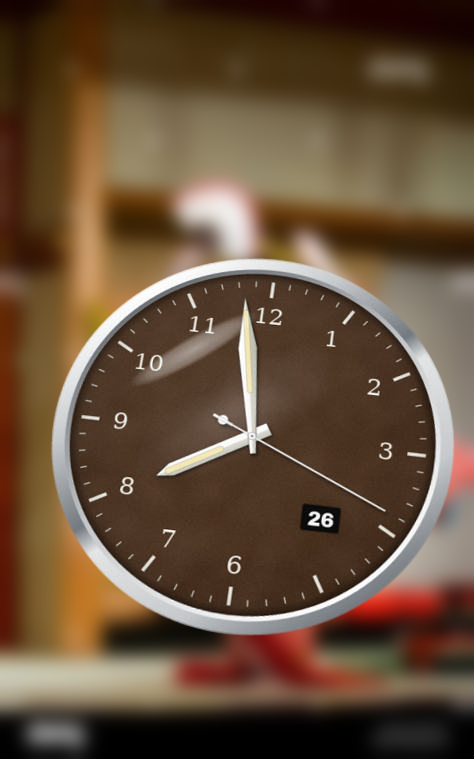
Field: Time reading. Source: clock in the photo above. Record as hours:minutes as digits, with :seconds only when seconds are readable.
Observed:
7:58:19
